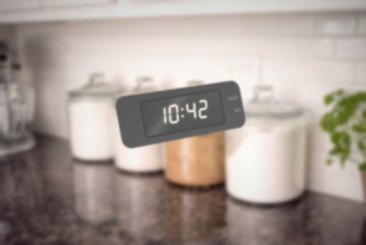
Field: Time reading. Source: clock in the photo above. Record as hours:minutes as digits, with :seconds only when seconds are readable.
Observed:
10:42
